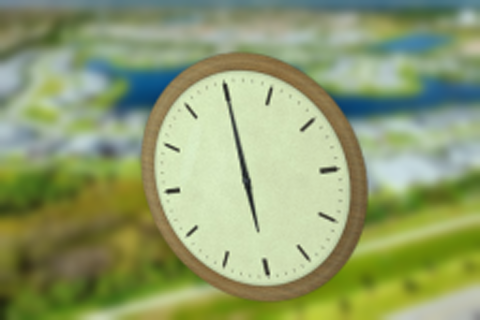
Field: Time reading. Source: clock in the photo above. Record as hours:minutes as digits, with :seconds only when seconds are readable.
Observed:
6:00
